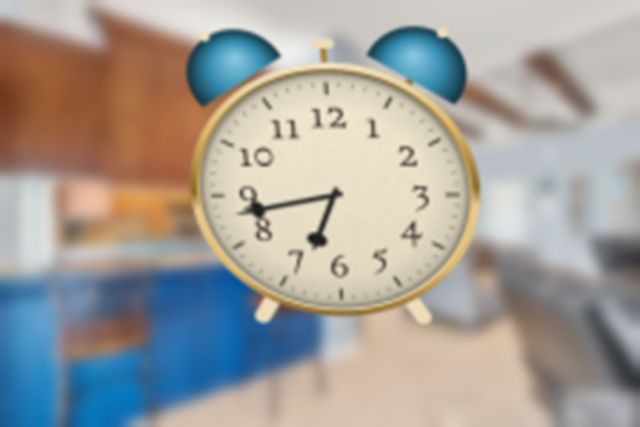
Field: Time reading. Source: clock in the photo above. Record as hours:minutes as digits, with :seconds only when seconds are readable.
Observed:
6:43
